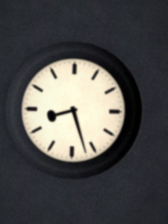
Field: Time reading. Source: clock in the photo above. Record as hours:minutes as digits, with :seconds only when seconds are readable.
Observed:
8:27
